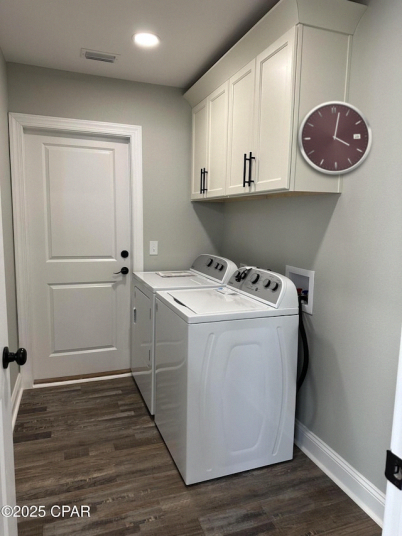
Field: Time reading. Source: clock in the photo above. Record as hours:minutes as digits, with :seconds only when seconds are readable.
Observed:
4:02
